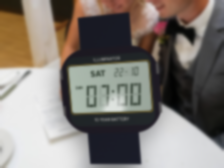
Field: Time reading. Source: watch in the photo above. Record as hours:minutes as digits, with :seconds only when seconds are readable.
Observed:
7:00
